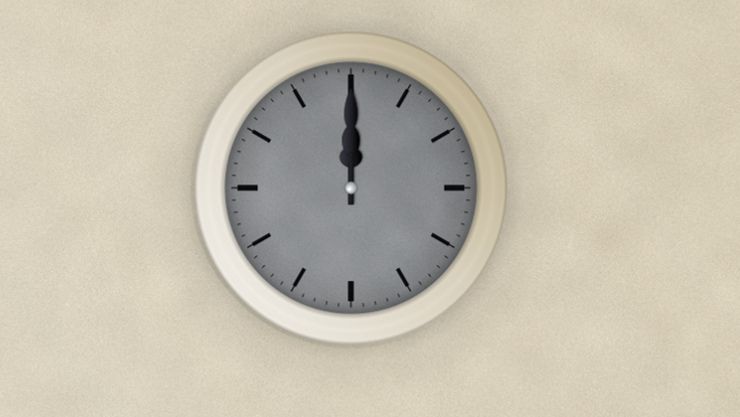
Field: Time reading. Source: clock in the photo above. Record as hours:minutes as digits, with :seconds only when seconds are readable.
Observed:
12:00
